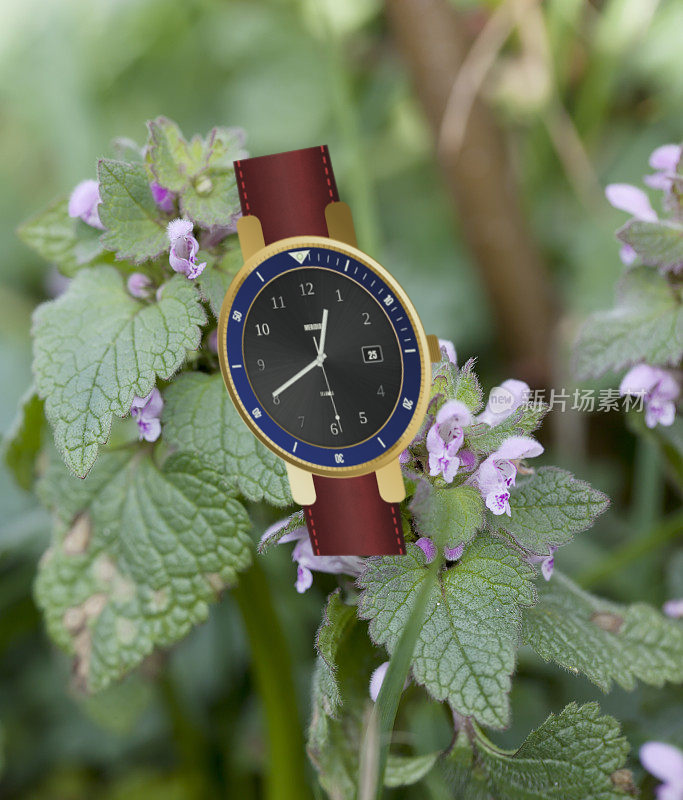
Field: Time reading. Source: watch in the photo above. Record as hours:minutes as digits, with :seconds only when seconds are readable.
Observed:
12:40:29
